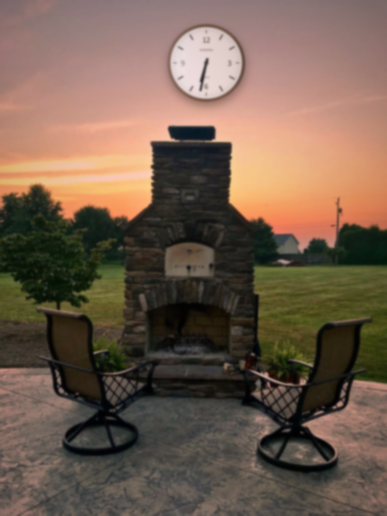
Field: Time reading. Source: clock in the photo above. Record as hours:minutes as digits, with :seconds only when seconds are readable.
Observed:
6:32
